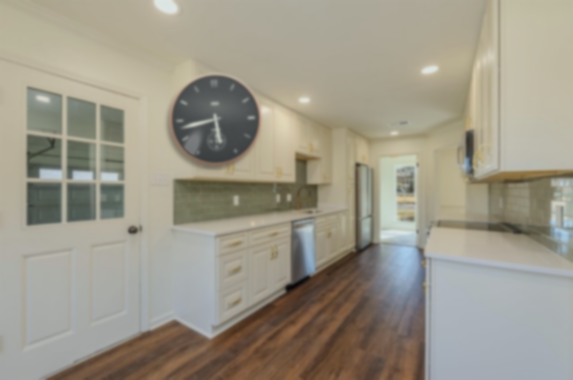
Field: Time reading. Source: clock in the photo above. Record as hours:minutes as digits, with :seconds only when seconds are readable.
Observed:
5:43
